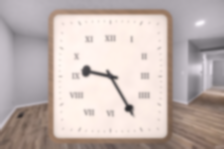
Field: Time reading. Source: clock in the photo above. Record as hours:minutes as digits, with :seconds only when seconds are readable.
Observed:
9:25
